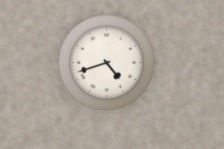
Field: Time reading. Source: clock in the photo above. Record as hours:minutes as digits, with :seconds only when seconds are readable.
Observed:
4:42
